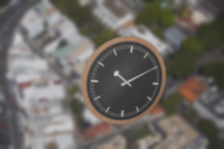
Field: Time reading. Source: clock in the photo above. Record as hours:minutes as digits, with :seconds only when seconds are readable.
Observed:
10:10
